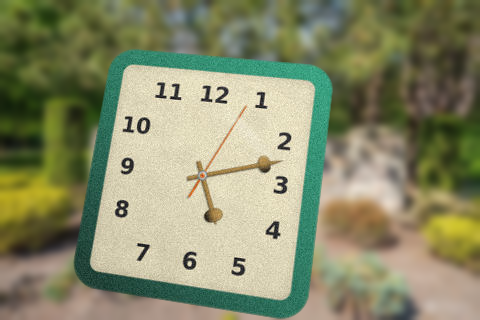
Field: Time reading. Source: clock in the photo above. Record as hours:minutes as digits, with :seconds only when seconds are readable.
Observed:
5:12:04
